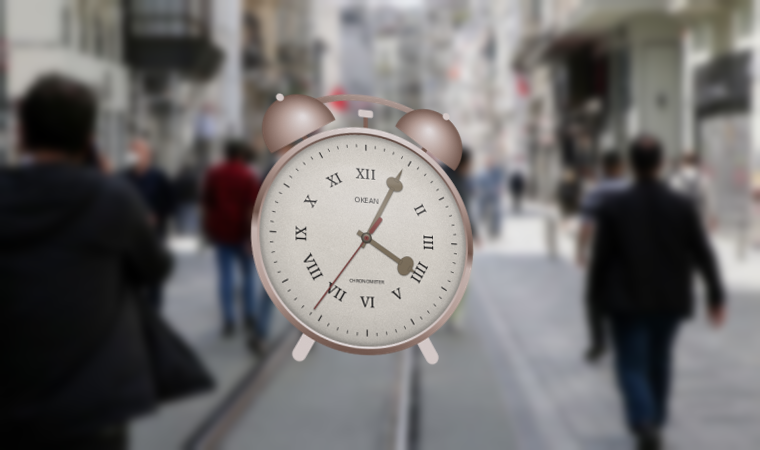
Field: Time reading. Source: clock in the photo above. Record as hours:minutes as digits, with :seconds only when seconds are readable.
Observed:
4:04:36
